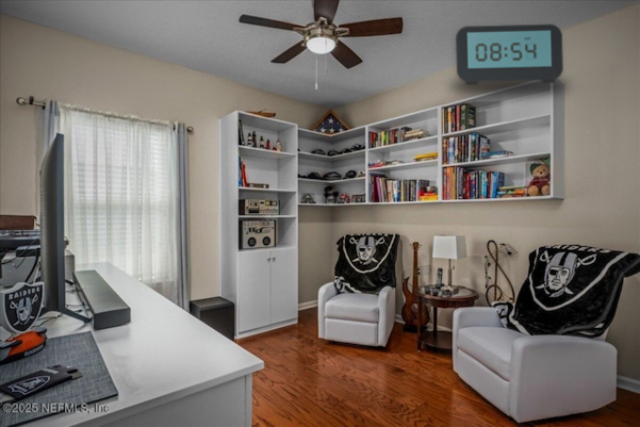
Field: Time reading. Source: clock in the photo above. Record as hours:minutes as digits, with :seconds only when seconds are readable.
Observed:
8:54
